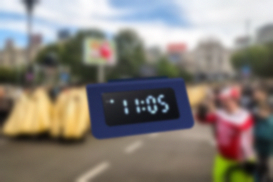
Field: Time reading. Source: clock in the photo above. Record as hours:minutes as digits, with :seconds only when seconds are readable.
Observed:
11:05
